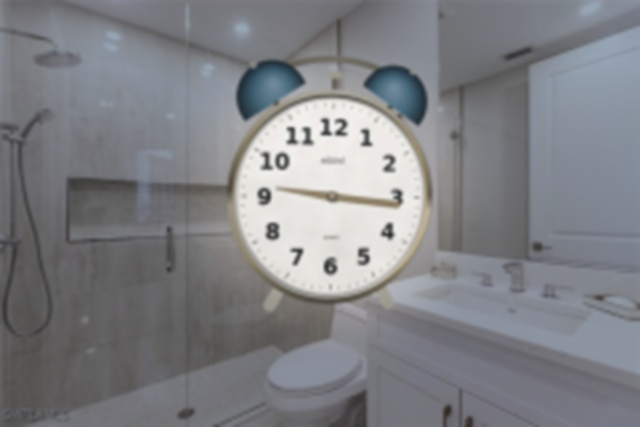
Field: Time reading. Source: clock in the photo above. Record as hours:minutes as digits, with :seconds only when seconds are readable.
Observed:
9:16
